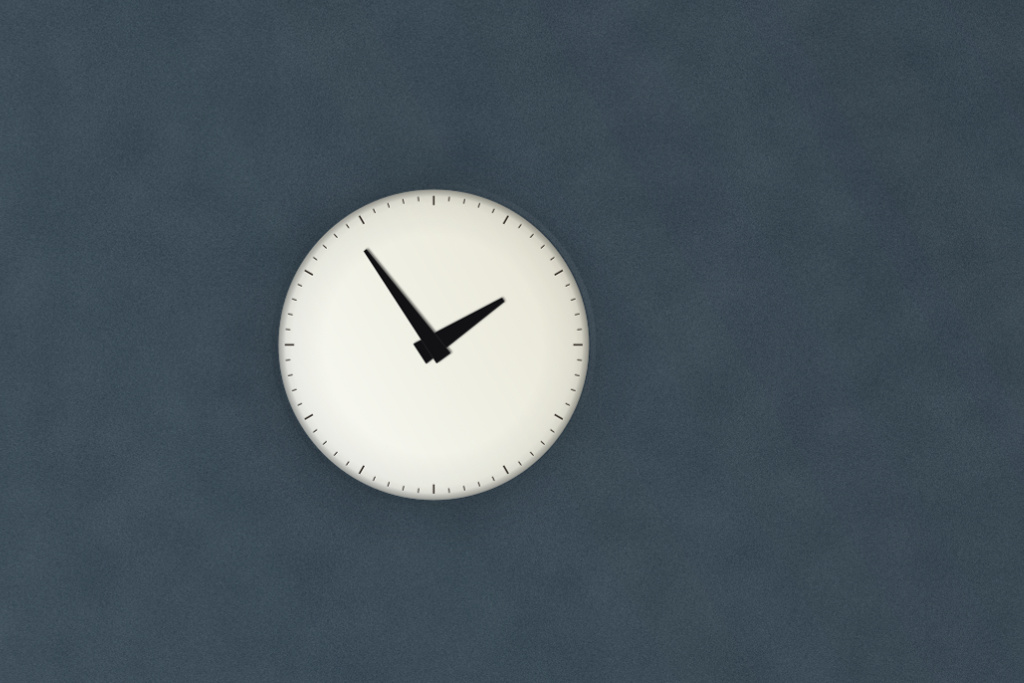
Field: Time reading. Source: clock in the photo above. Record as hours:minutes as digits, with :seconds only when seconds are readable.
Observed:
1:54
